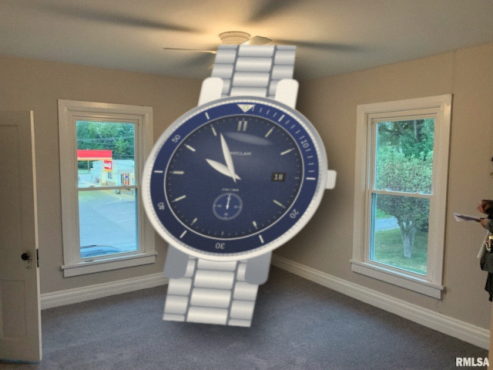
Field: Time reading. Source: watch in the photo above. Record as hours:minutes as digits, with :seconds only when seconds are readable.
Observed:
9:56
